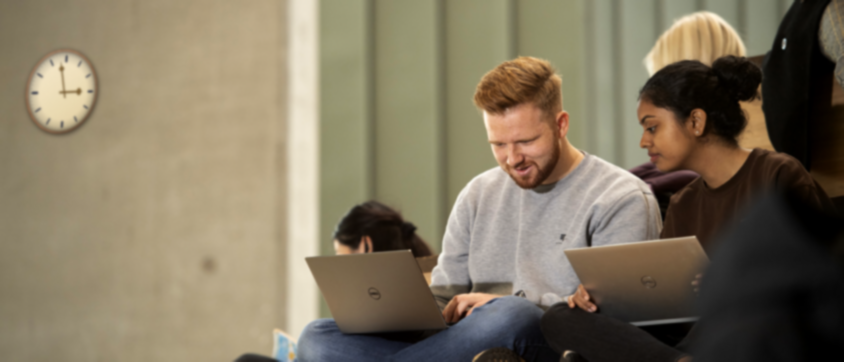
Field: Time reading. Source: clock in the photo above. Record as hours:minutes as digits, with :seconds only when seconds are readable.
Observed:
2:58
